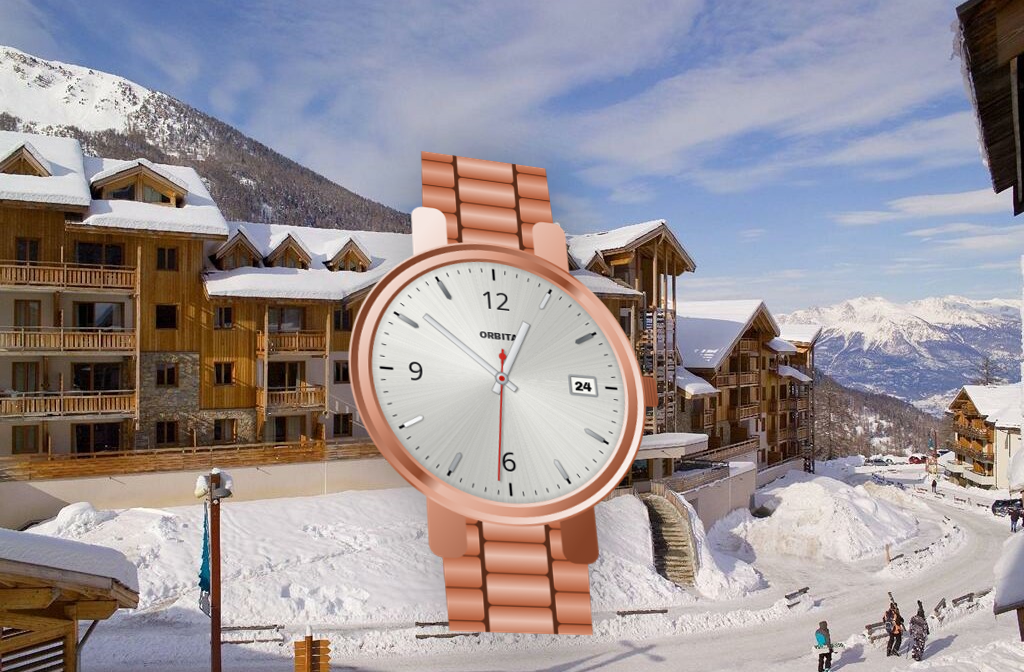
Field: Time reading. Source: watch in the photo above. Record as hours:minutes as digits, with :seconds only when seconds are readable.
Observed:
12:51:31
